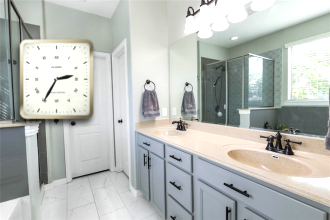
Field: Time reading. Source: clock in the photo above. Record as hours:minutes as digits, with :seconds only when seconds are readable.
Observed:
2:35
